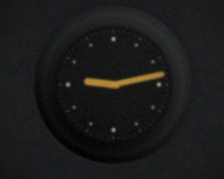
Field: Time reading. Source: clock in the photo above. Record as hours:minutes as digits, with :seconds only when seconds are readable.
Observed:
9:13
